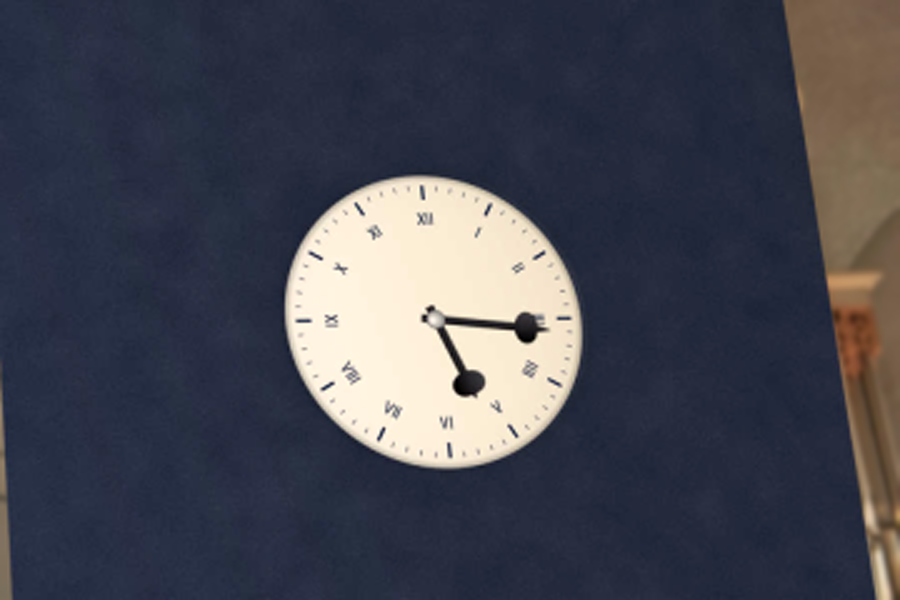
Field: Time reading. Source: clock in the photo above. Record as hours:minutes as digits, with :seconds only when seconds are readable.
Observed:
5:16
